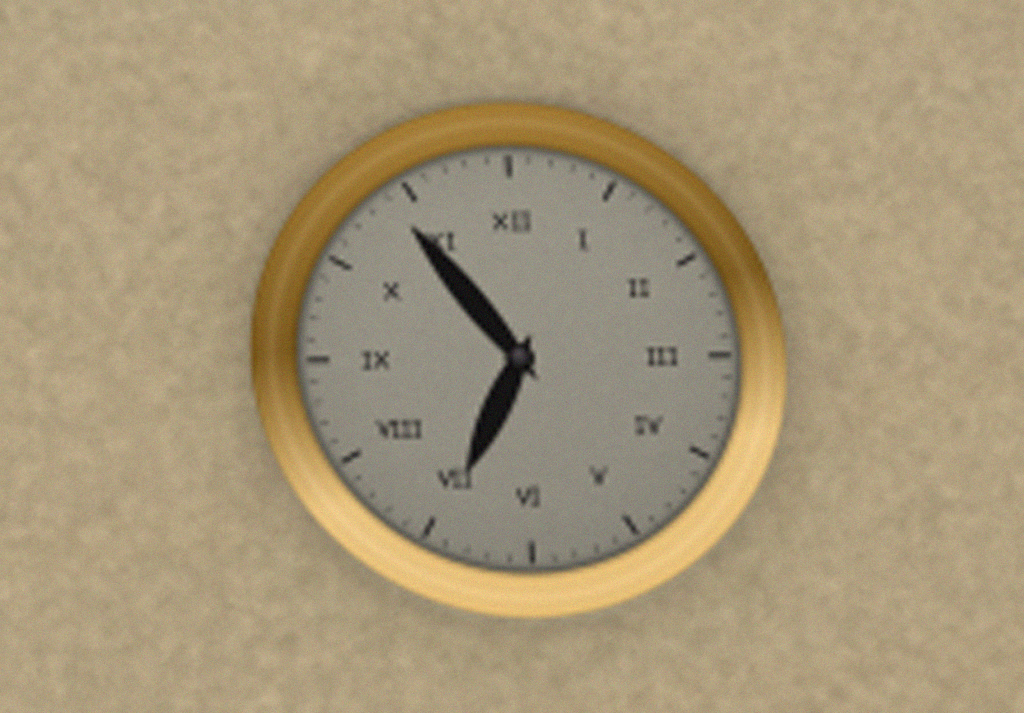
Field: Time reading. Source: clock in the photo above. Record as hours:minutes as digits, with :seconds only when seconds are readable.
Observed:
6:54
